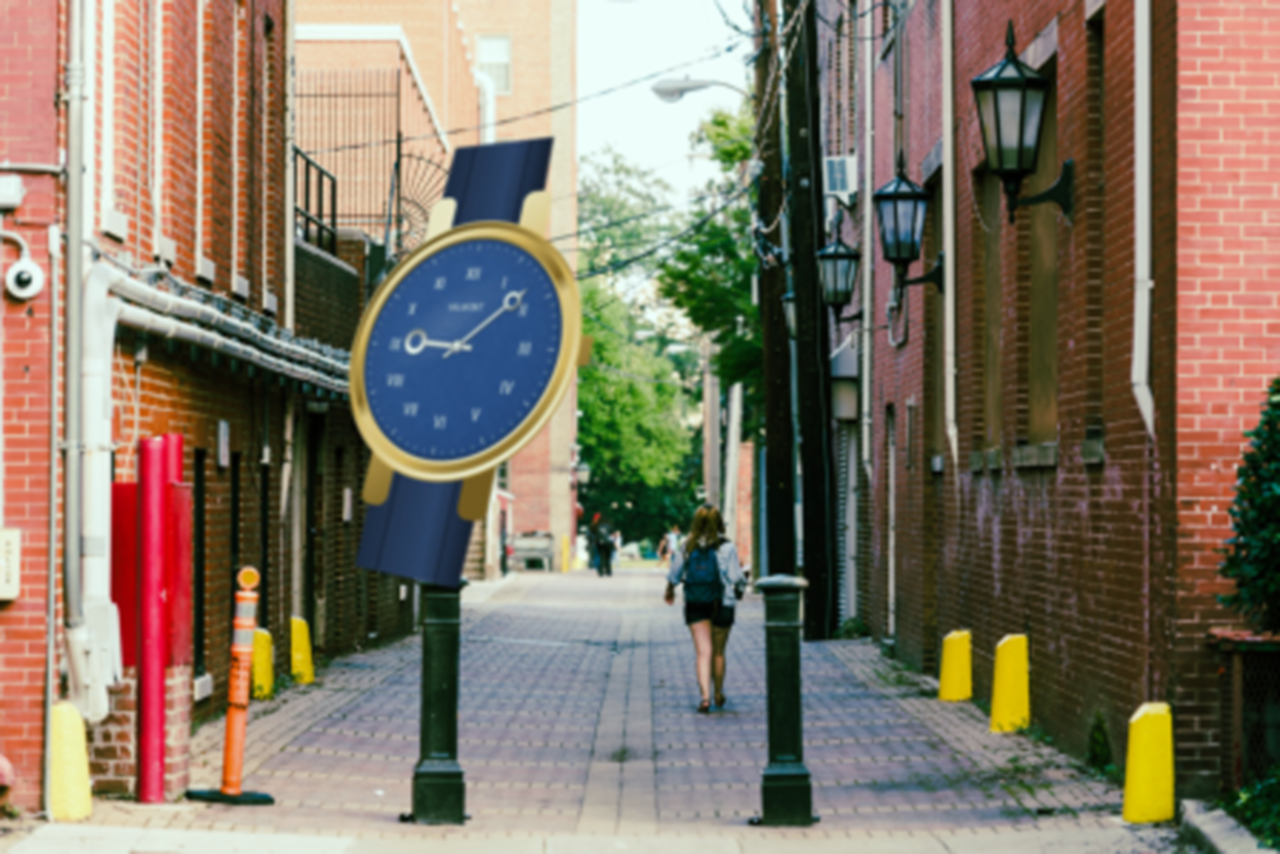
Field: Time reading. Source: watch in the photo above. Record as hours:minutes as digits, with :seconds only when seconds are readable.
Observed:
9:08
